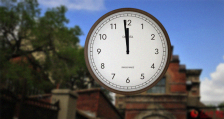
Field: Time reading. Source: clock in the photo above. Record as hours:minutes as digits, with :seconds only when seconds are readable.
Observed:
11:59
